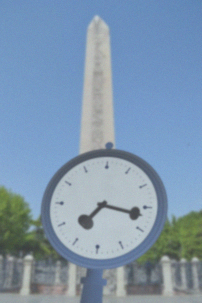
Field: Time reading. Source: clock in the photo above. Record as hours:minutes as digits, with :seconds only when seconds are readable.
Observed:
7:17
